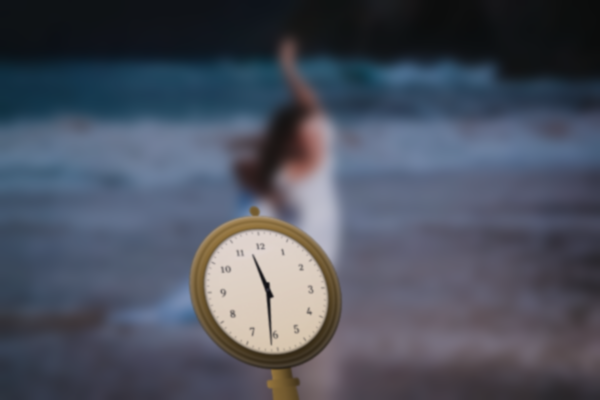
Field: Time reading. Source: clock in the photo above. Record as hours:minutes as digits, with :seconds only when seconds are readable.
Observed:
11:31
